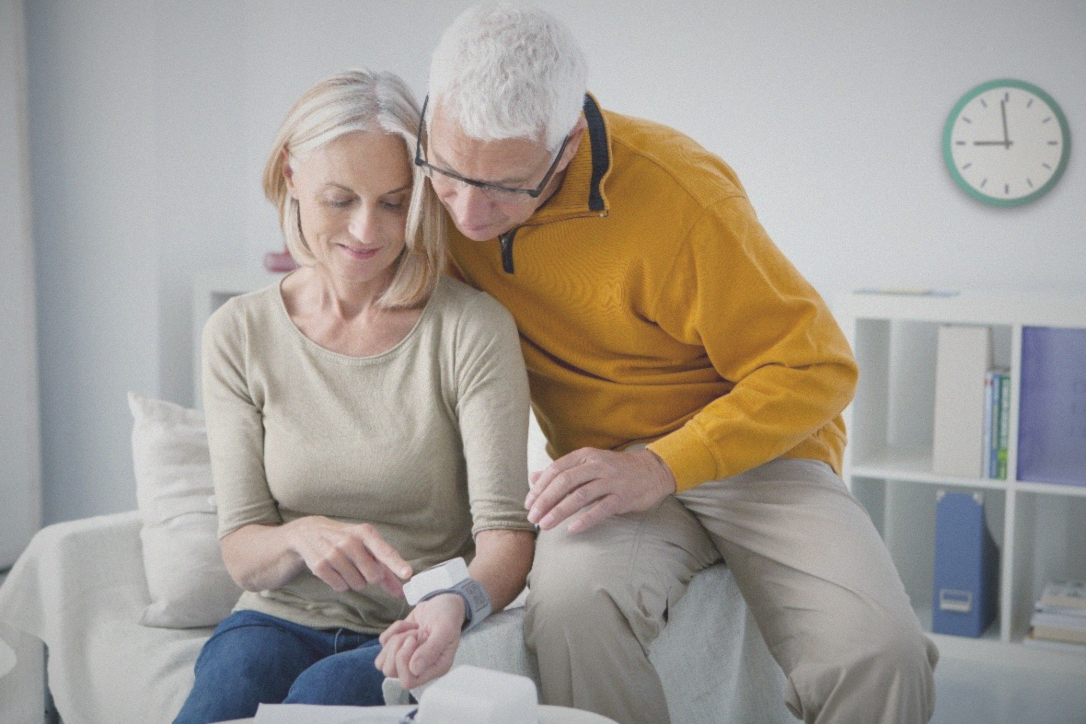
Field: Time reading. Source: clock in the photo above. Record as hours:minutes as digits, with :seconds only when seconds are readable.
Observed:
8:59
